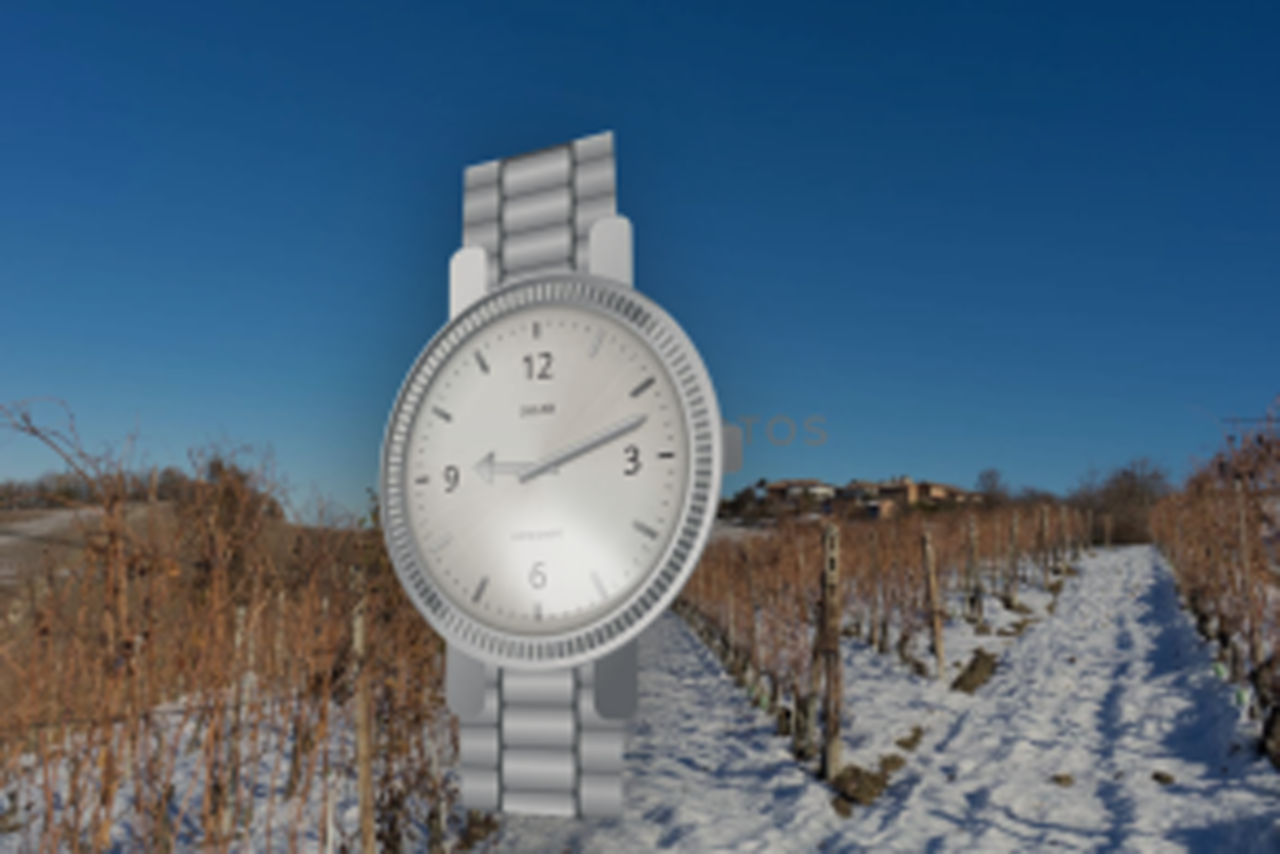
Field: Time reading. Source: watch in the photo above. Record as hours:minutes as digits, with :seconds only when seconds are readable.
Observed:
9:12
